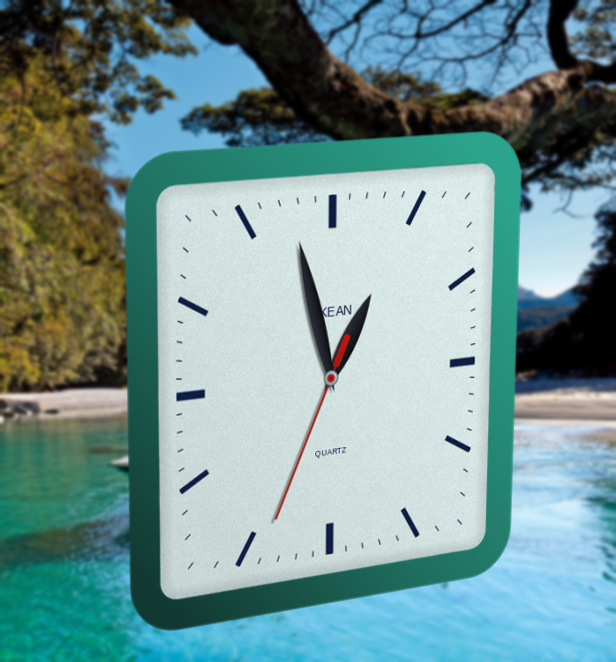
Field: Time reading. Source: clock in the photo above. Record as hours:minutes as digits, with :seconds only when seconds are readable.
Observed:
12:57:34
